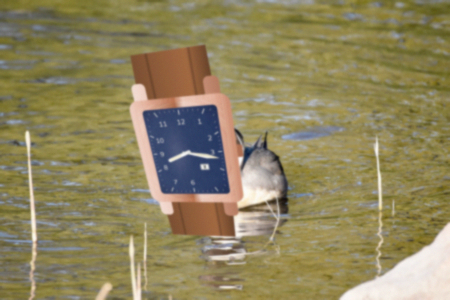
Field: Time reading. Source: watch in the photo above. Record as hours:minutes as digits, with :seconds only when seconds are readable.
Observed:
8:17
